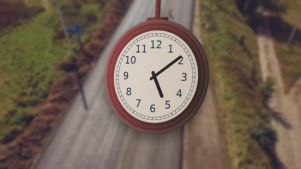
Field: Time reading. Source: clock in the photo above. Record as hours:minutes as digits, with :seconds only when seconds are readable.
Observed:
5:09
